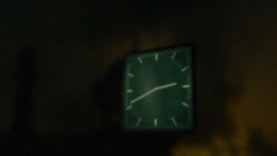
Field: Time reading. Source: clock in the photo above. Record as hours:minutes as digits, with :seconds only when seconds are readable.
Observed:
2:41
